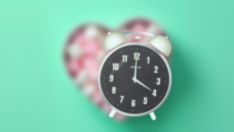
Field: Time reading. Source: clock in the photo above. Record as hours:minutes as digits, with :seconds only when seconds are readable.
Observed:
4:00
